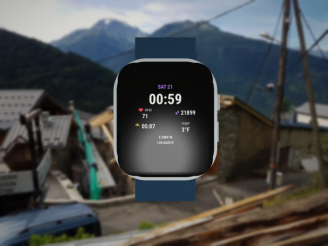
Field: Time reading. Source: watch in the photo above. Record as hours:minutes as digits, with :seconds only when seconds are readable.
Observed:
0:59
